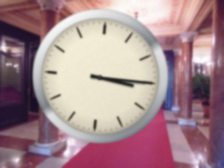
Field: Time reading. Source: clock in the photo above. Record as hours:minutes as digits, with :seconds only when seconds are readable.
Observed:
3:15
